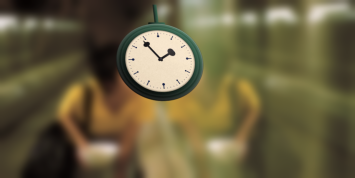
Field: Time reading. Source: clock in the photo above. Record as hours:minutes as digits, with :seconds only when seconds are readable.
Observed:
1:54
